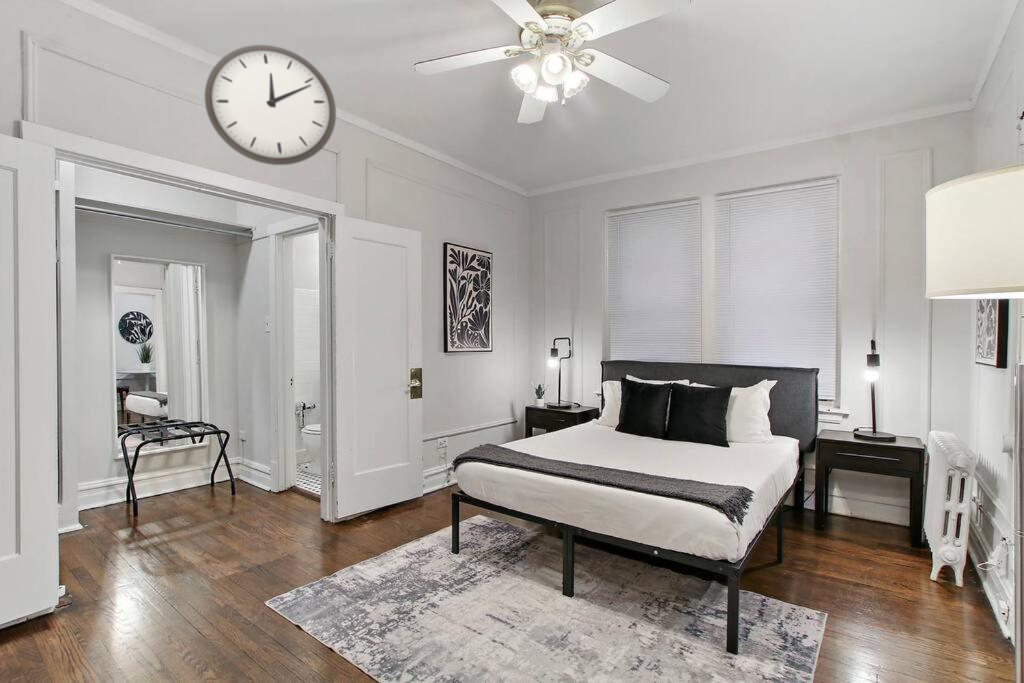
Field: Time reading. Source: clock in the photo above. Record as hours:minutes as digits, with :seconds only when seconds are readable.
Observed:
12:11
